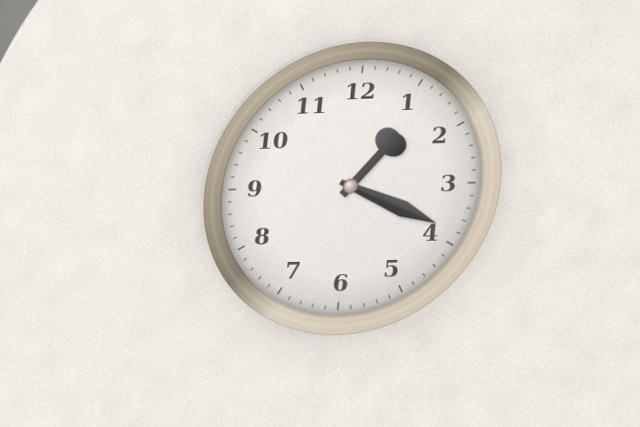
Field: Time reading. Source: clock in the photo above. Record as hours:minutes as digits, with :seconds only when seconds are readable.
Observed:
1:19
